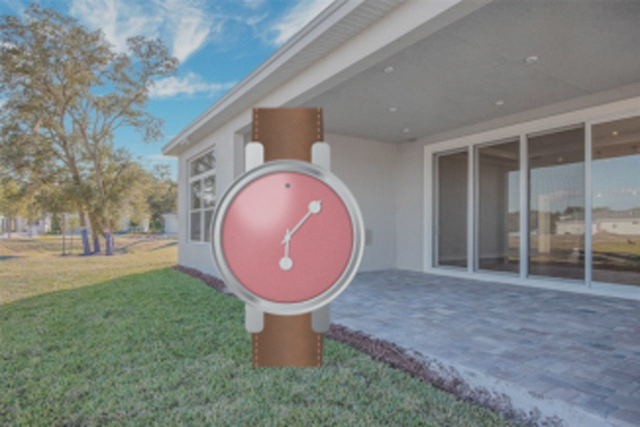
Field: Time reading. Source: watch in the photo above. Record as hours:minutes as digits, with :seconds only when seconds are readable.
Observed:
6:07
